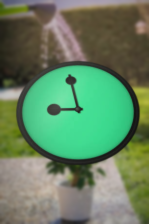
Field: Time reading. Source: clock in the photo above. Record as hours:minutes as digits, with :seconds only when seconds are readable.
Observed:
8:58
